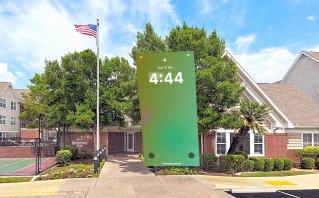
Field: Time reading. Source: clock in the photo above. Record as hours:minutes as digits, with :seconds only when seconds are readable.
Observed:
4:44
